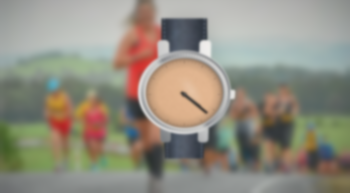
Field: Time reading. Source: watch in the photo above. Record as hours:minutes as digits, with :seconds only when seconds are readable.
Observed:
4:22
